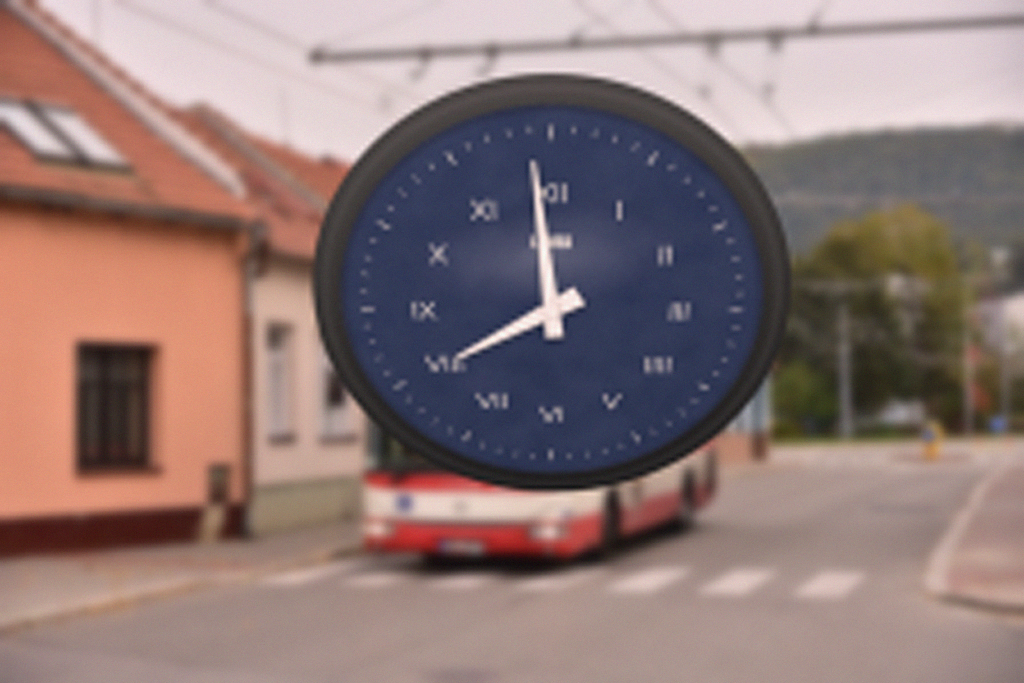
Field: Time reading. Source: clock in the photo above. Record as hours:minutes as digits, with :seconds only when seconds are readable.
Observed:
7:59
